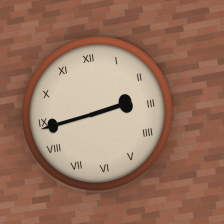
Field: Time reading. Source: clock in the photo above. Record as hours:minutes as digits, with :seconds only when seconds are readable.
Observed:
2:44
